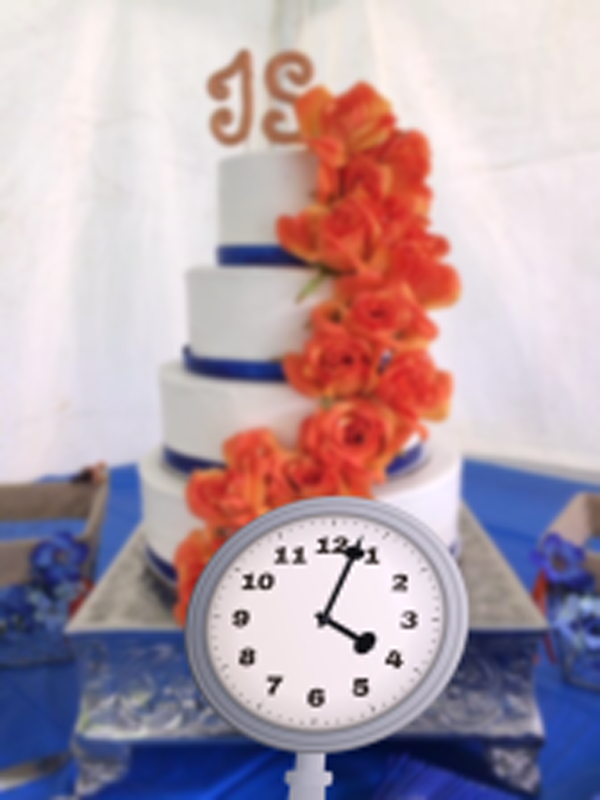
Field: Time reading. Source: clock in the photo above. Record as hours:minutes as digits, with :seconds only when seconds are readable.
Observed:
4:03
